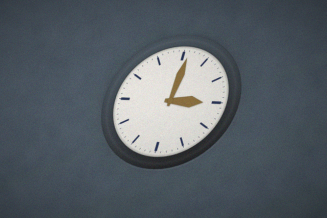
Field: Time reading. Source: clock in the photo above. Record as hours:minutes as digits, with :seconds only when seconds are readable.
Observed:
3:01
